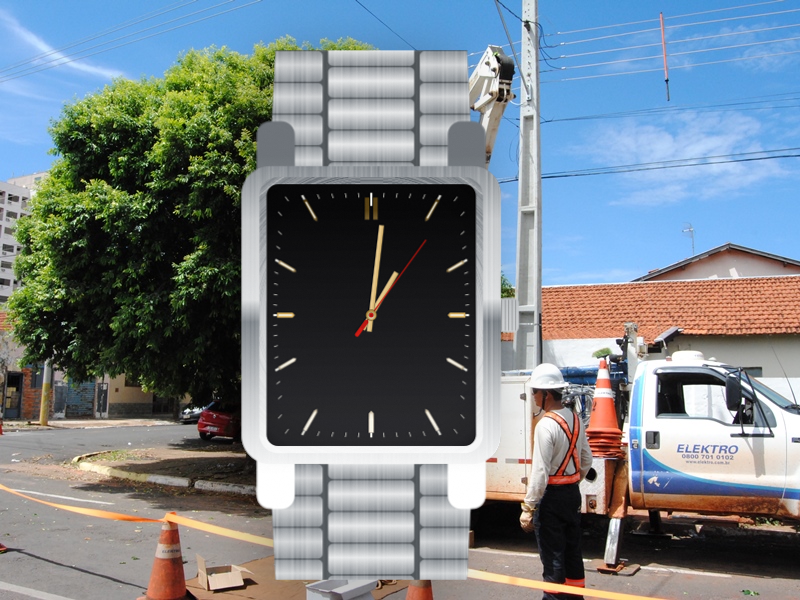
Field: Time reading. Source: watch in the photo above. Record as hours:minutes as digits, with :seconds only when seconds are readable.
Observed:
1:01:06
